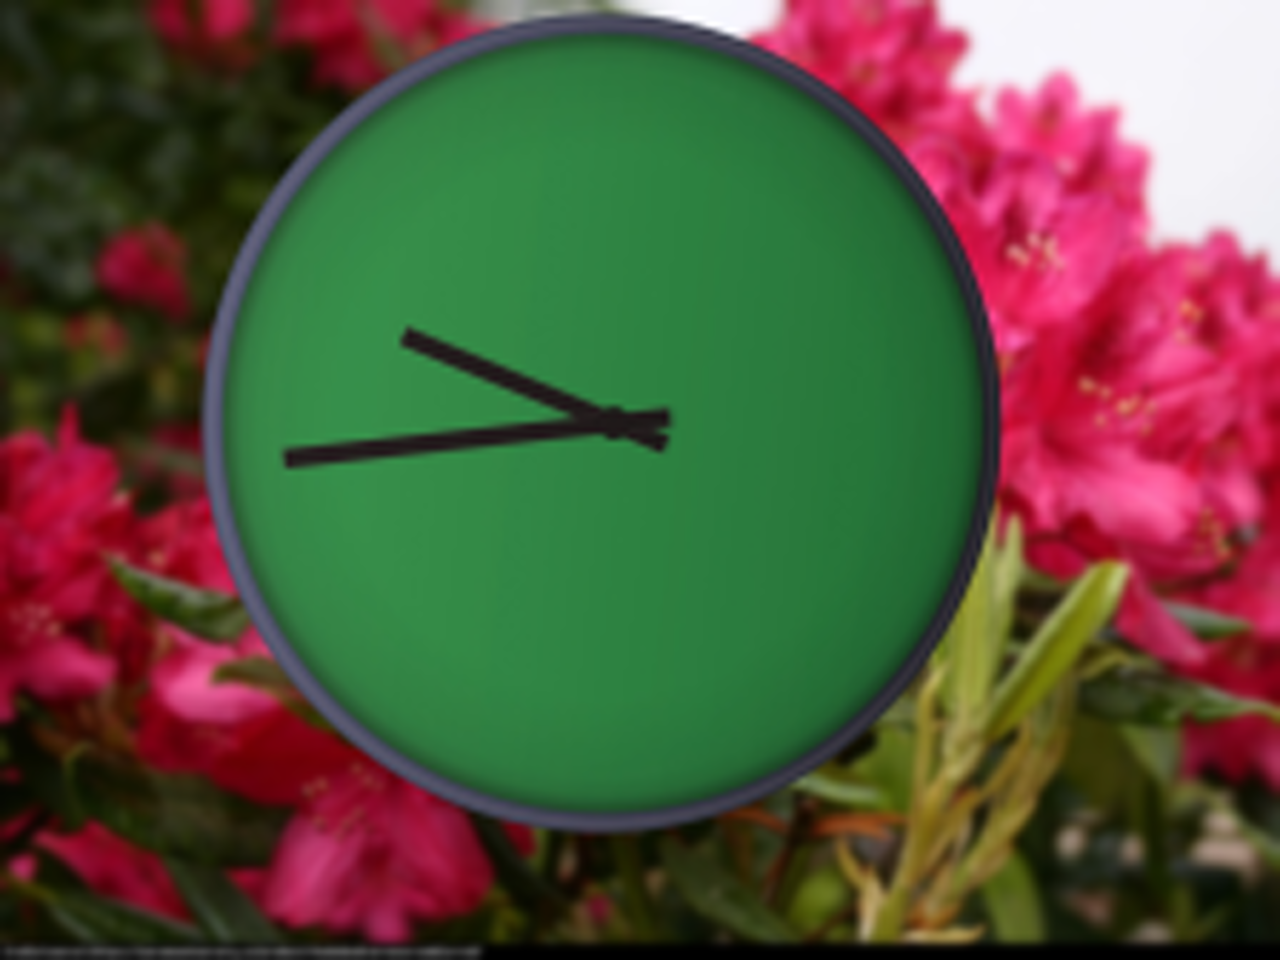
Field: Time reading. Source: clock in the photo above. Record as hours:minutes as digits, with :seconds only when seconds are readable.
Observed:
9:44
